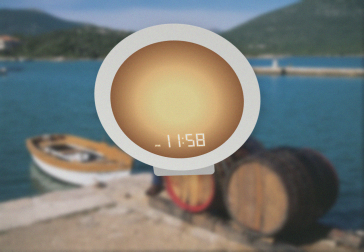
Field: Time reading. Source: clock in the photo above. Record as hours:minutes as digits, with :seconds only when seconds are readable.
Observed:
11:58
